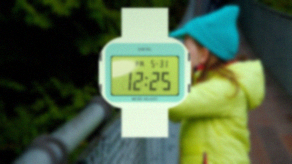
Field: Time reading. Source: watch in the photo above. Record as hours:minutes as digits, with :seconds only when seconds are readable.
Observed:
12:25
